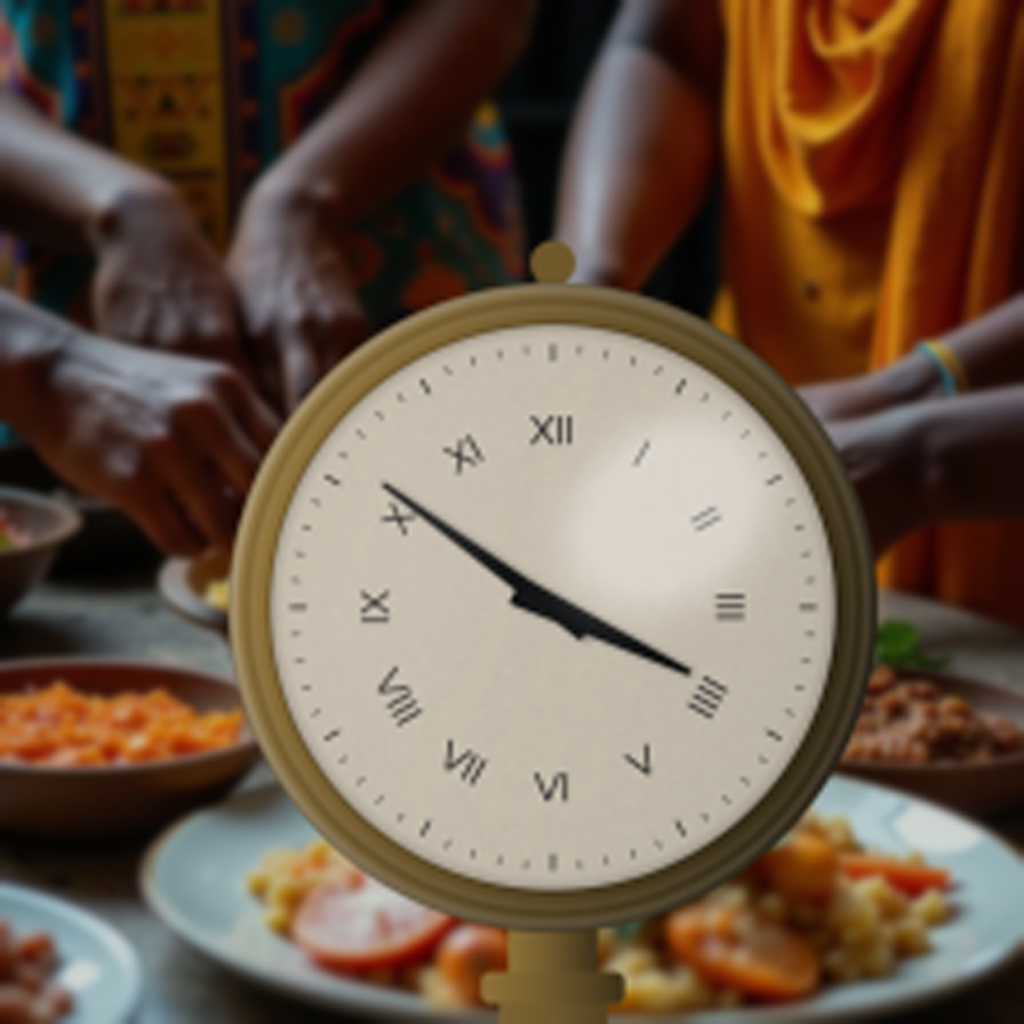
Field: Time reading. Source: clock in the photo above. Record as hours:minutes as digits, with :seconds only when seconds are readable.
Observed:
3:51
